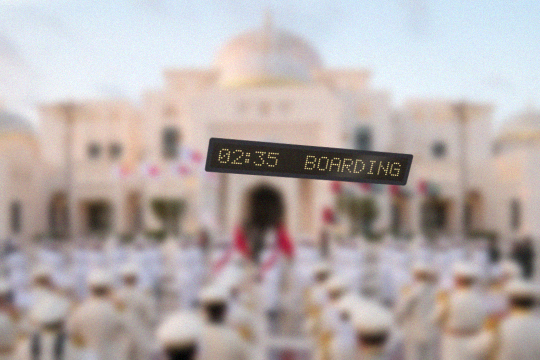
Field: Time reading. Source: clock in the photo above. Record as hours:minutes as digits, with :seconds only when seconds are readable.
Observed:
2:35
